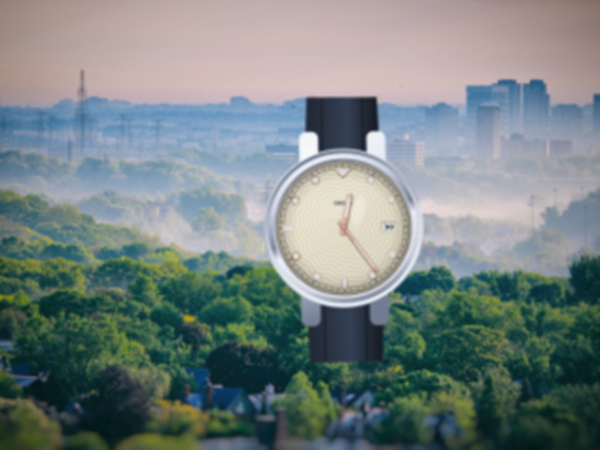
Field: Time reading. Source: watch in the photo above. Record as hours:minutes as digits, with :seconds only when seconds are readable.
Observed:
12:24
